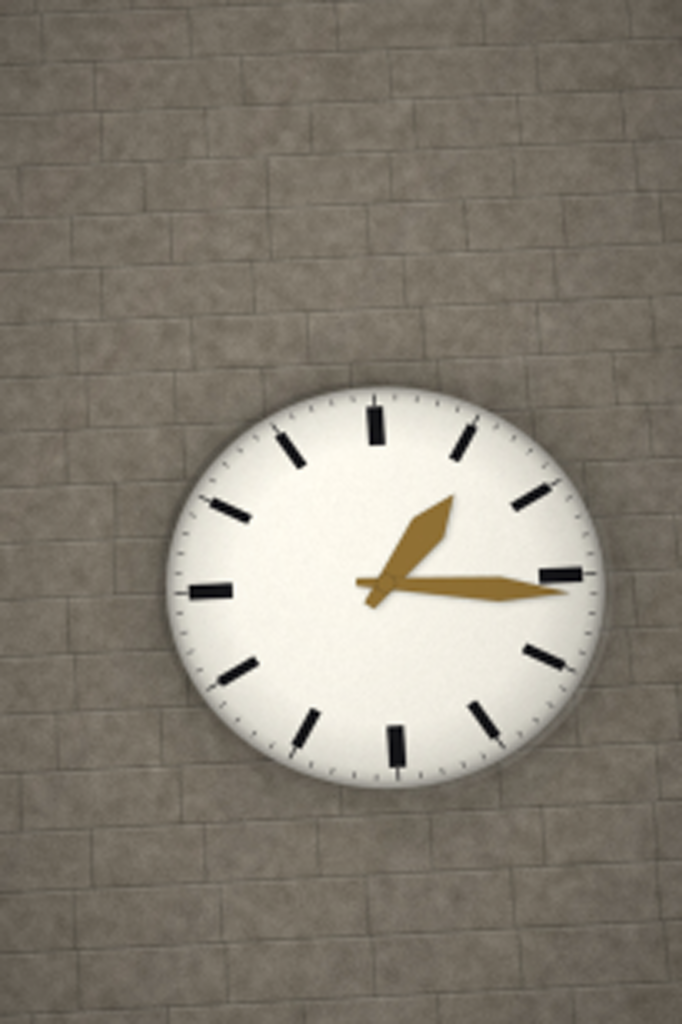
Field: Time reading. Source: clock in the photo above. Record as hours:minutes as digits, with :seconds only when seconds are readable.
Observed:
1:16
